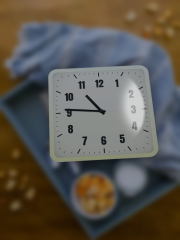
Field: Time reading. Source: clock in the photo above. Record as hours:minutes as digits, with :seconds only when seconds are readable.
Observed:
10:46
